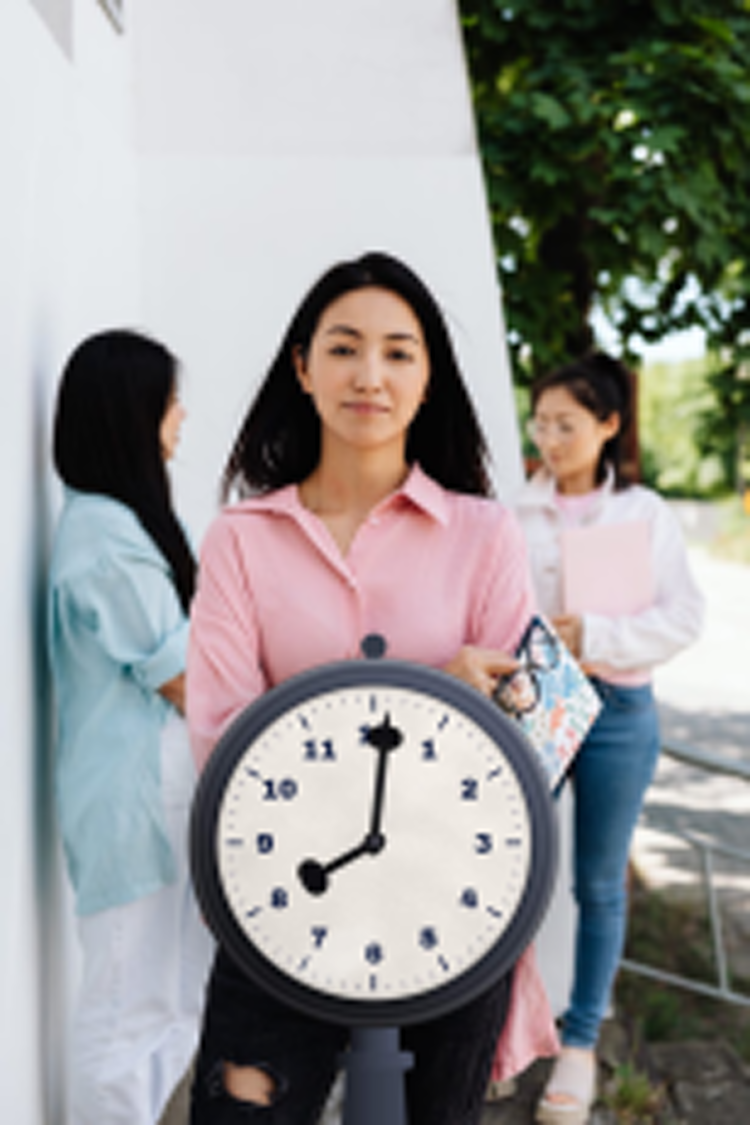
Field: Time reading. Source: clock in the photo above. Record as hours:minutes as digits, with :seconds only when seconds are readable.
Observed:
8:01
